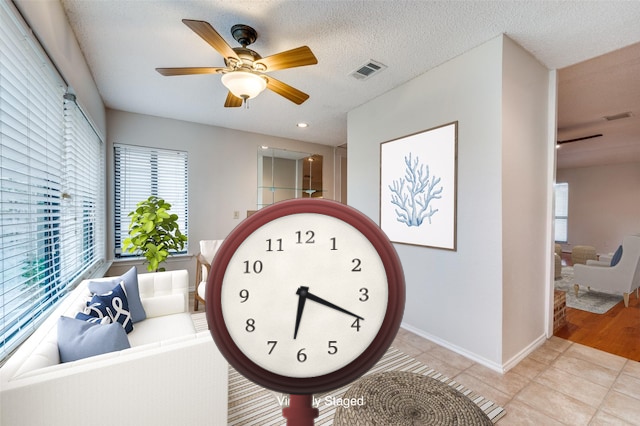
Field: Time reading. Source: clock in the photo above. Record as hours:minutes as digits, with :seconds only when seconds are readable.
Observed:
6:19
